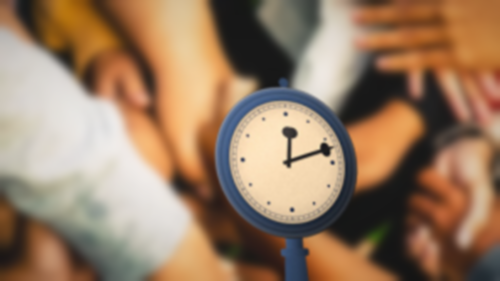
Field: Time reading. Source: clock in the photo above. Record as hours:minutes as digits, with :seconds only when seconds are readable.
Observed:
12:12
